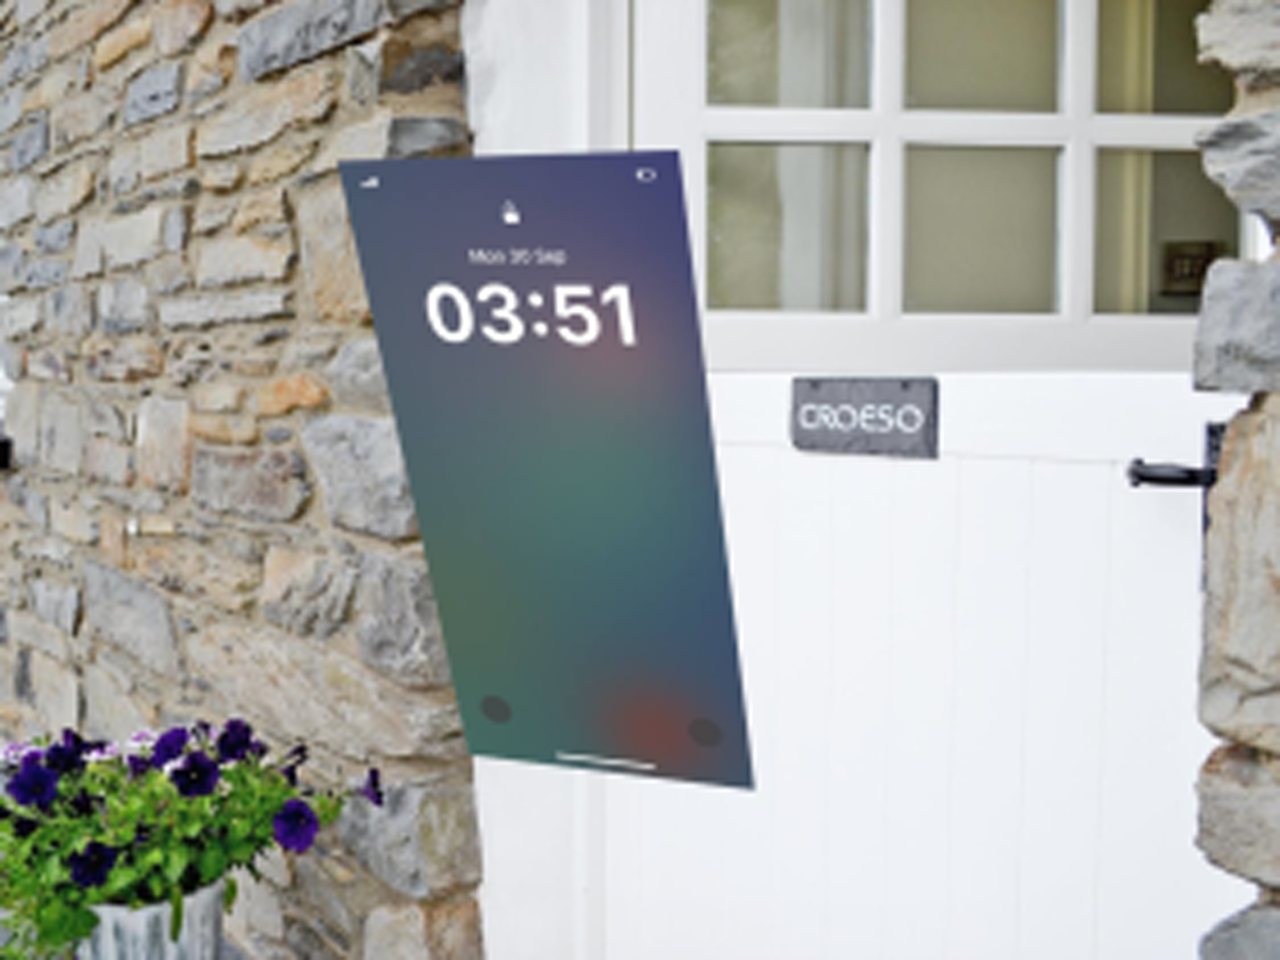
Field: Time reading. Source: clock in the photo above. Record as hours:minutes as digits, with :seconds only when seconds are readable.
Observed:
3:51
